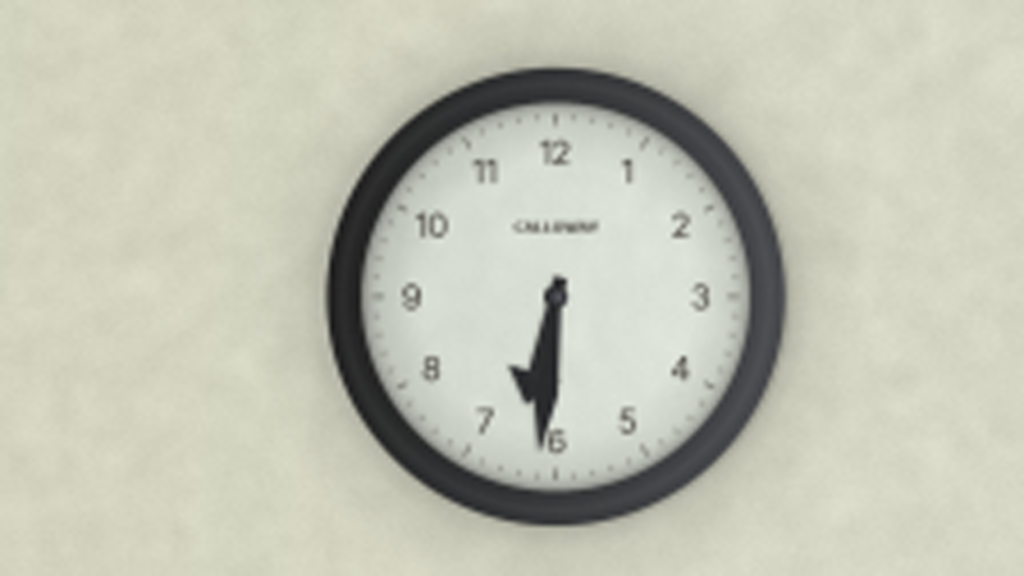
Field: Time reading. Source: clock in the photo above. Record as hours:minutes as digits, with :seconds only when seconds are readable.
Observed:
6:31
